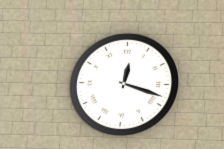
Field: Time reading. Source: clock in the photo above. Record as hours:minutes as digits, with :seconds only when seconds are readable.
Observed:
12:18
